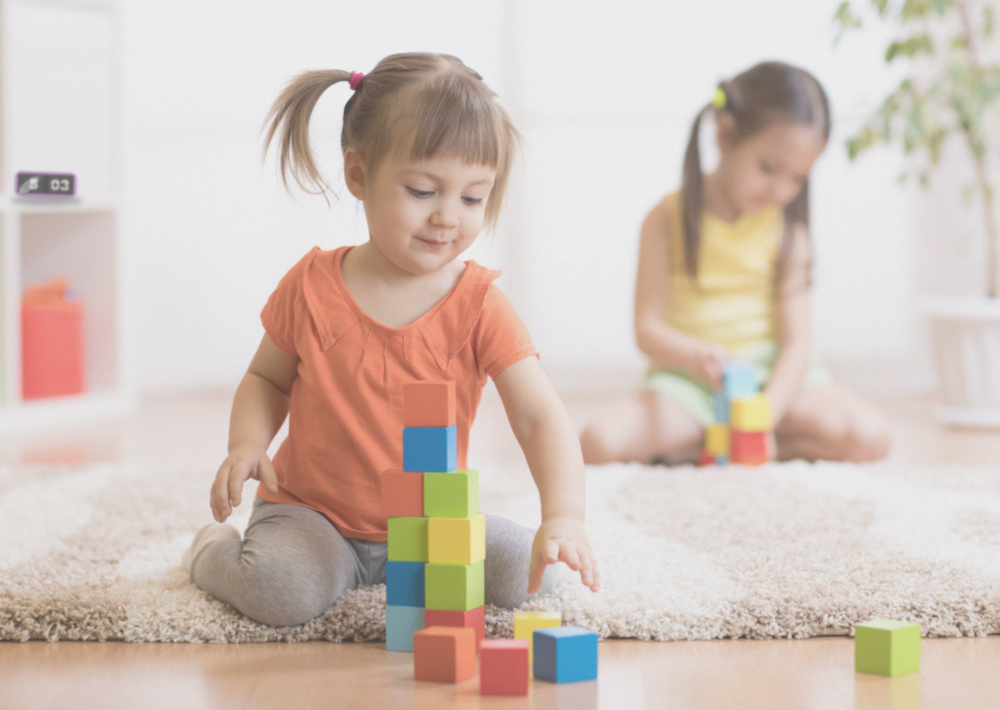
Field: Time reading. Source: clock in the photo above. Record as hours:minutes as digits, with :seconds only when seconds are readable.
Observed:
5:03
